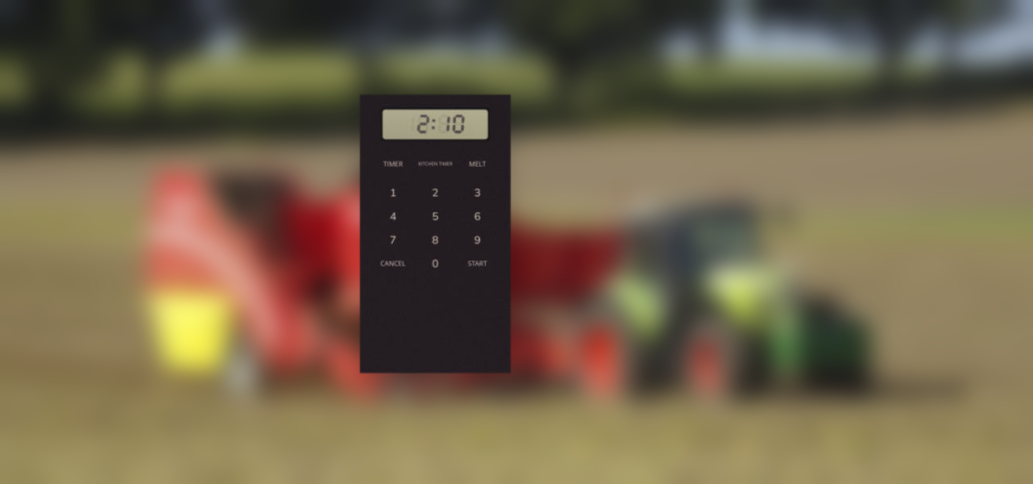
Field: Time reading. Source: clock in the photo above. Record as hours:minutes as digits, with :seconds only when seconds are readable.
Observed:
2:10
